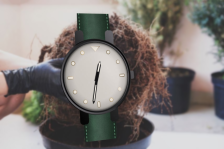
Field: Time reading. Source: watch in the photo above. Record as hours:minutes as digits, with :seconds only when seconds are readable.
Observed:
12:32
